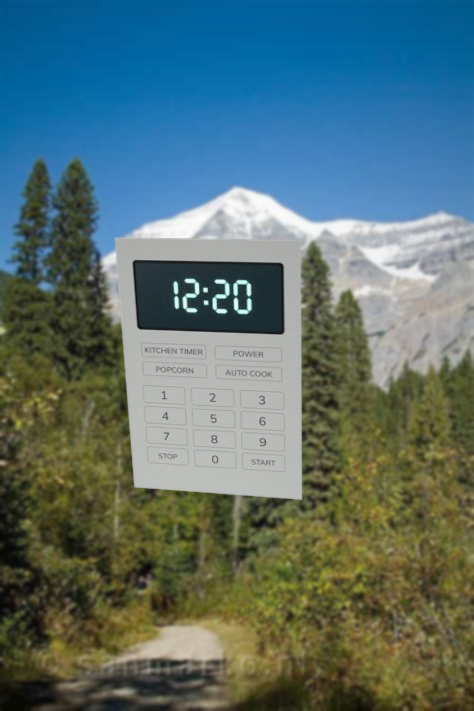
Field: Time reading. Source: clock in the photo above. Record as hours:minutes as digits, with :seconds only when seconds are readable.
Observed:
12:20
